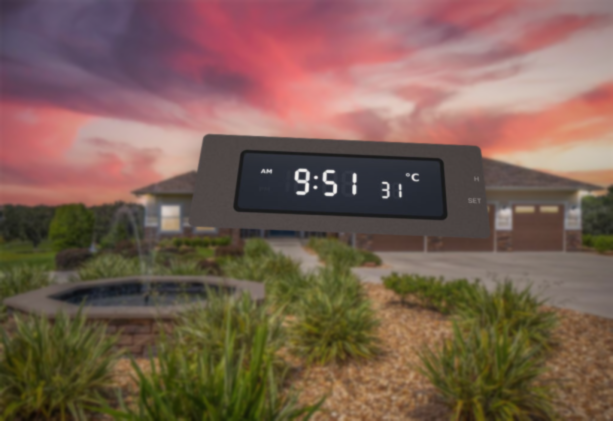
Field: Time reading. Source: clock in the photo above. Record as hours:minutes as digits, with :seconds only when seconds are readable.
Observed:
9:51
